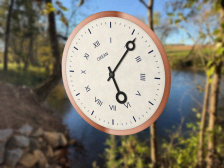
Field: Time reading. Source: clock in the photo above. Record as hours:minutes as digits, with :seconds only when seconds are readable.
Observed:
6:11
